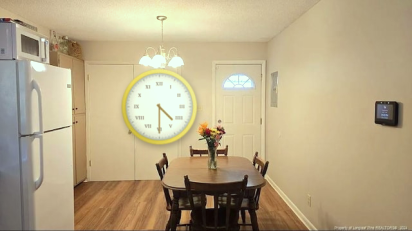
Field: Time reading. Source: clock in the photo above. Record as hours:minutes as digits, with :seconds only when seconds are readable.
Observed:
4:30
